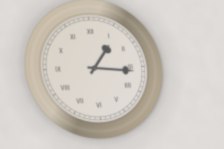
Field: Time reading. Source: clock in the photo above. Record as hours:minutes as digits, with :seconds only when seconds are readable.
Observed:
1:16
